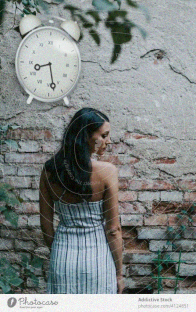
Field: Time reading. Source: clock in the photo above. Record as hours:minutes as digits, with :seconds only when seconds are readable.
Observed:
8:28
